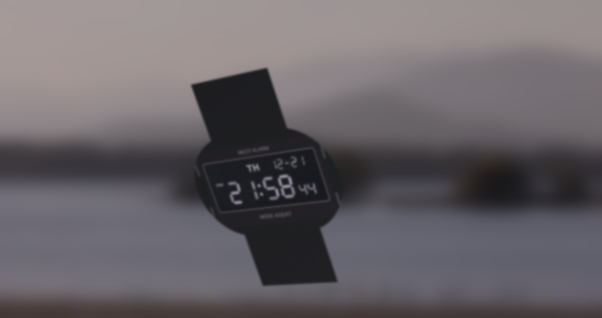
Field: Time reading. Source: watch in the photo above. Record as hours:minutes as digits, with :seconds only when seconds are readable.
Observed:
21:58:44
